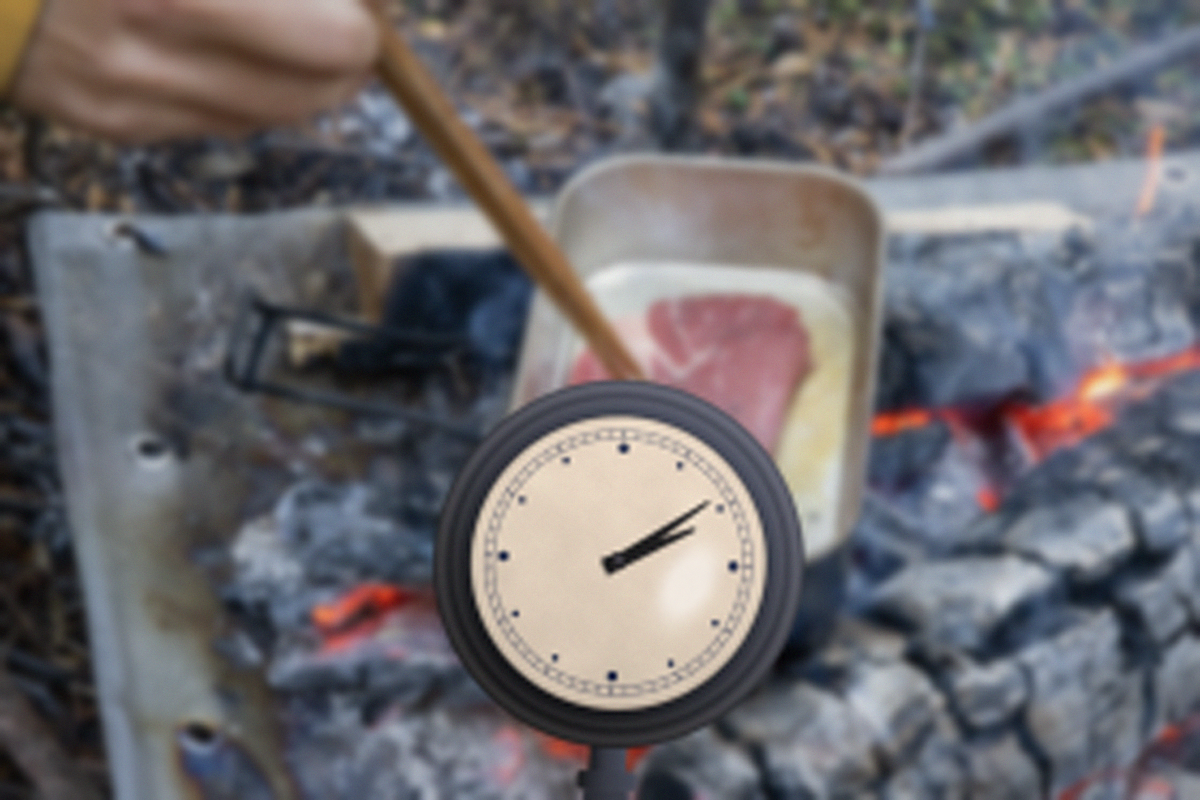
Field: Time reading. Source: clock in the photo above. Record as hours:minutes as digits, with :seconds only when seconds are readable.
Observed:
2:09
